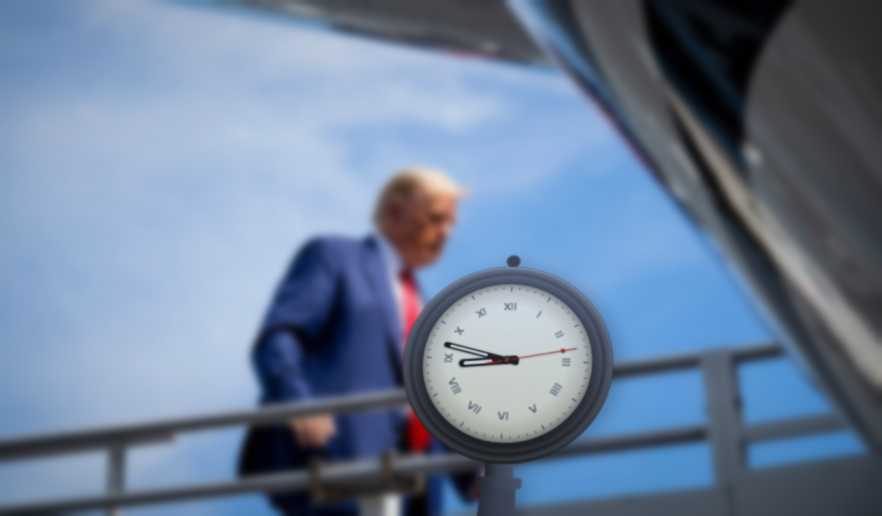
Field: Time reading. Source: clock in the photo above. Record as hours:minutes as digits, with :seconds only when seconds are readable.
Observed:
8:47:13
